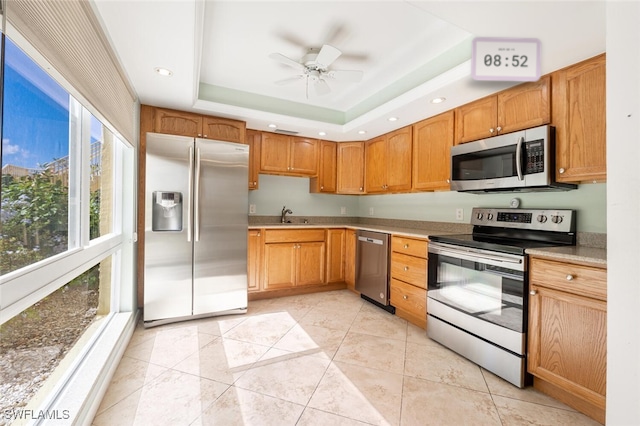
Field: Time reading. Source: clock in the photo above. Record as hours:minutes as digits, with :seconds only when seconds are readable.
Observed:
8:52
